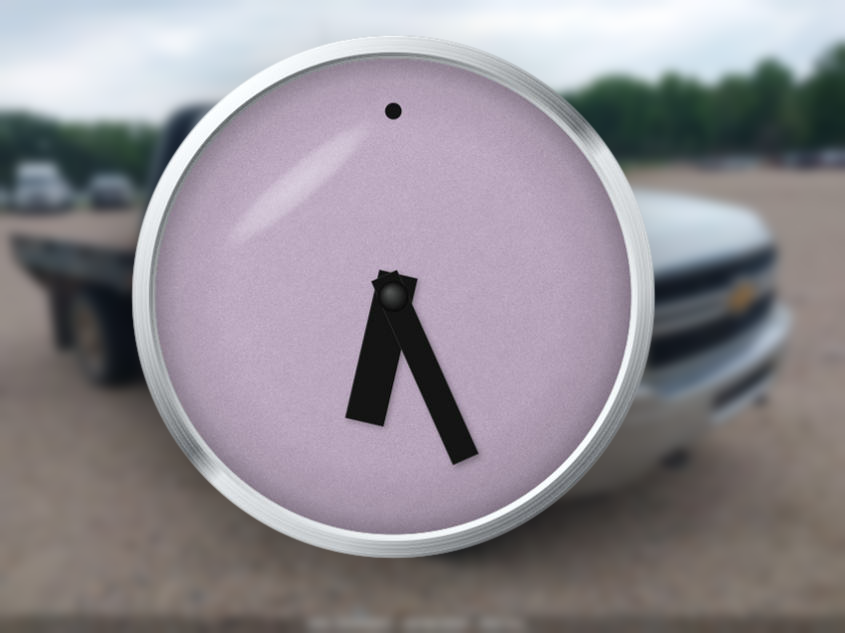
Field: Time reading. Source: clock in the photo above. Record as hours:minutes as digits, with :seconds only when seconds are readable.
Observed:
6:26
